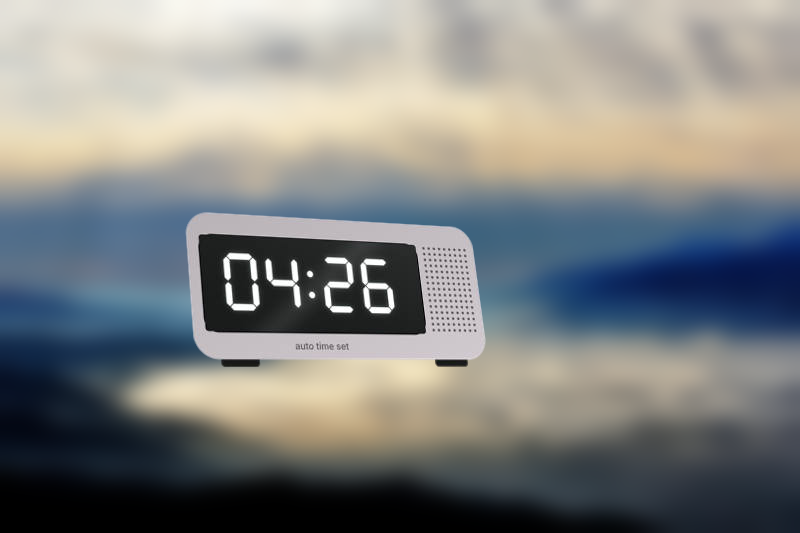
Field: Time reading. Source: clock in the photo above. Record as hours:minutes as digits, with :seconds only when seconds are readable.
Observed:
4:26
